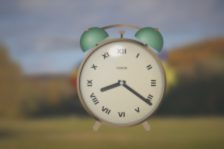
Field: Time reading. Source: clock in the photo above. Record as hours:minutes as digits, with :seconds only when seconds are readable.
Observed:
8:21
